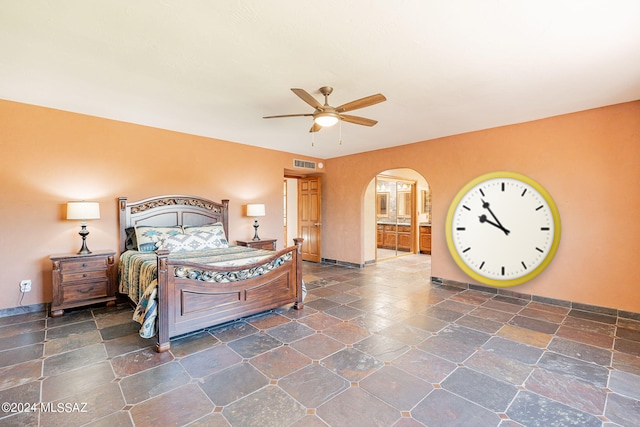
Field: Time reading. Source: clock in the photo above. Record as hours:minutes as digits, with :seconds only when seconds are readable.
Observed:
9:54
